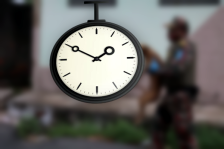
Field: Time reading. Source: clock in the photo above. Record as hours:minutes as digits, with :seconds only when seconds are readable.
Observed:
1:50
